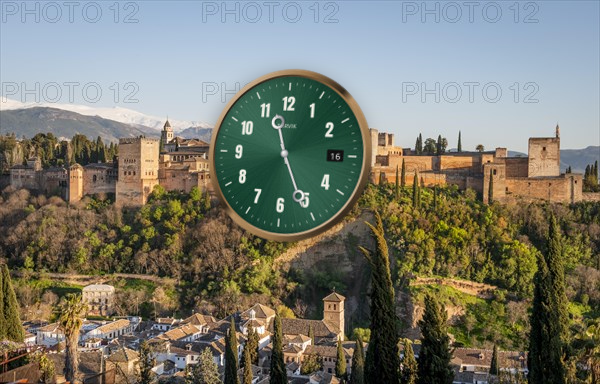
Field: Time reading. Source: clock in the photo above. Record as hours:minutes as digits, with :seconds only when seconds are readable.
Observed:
11:26
